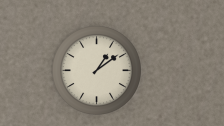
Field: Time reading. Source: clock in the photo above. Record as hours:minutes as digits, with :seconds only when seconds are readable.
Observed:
1:09
